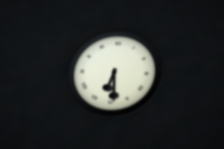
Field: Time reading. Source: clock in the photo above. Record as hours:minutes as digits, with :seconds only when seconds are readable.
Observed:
6:29
